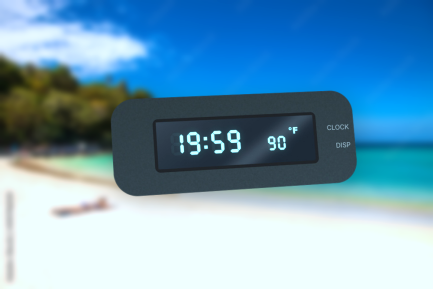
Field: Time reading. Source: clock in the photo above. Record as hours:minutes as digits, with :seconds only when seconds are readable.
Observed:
19:59
